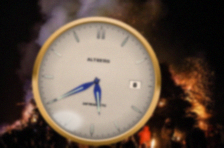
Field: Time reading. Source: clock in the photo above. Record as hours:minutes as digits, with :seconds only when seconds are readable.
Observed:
5:40
